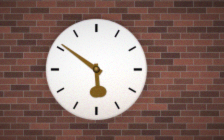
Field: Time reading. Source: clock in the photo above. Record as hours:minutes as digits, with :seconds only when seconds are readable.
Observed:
5:51
